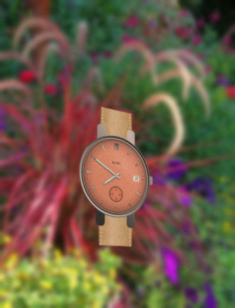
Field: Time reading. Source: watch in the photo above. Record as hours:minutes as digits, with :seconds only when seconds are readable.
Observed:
7:50
